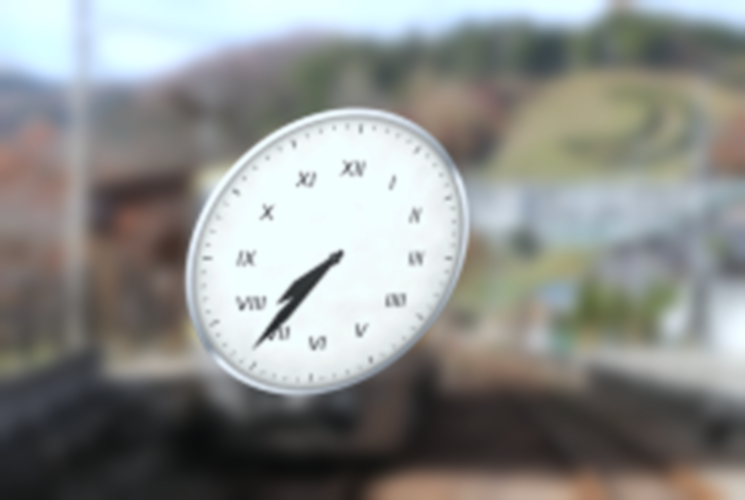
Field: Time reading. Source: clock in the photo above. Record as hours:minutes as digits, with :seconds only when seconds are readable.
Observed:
7:36
